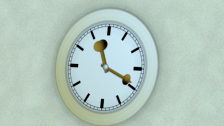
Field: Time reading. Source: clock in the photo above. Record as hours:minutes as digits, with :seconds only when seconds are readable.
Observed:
11:19
